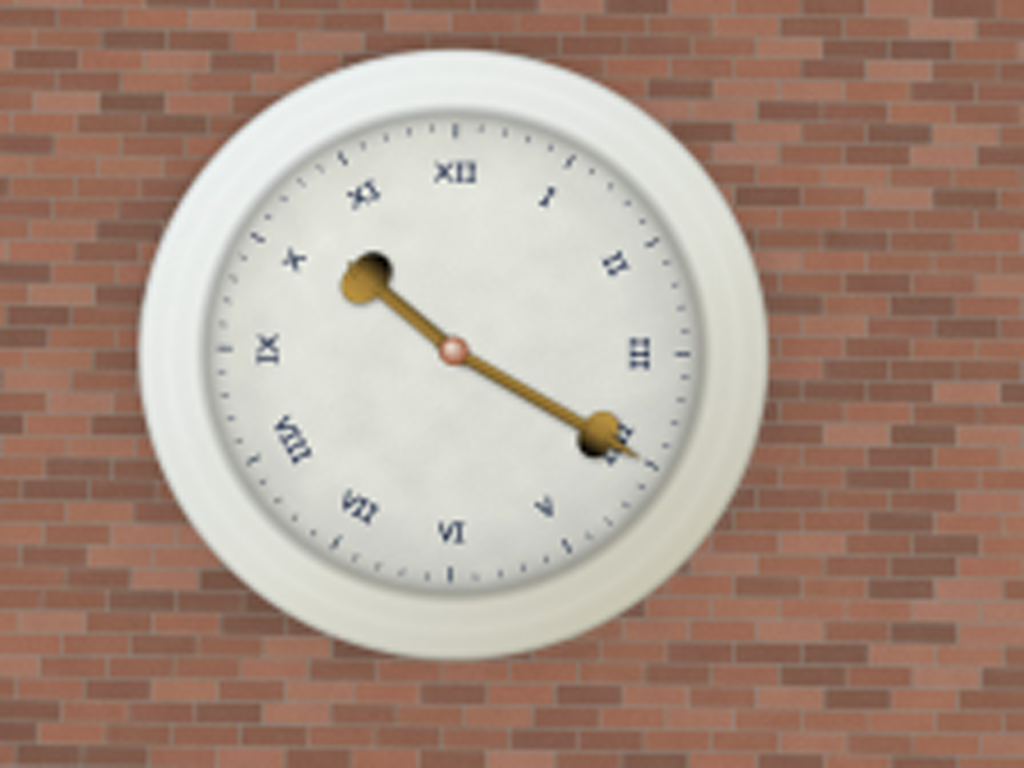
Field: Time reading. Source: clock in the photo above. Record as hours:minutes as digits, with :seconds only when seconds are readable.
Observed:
10:20
